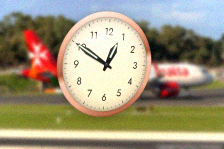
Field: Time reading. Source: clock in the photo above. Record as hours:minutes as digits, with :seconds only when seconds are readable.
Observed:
12:50
